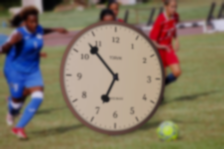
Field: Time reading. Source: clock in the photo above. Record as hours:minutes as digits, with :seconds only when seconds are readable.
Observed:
6:53
